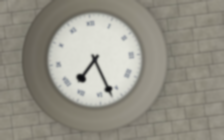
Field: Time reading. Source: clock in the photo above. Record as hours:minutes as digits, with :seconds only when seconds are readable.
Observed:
7:27
